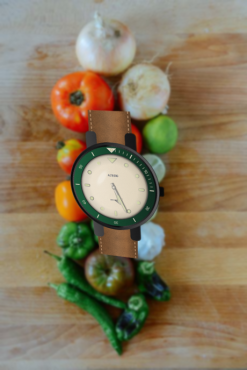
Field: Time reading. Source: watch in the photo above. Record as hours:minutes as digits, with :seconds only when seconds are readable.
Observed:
5:26
